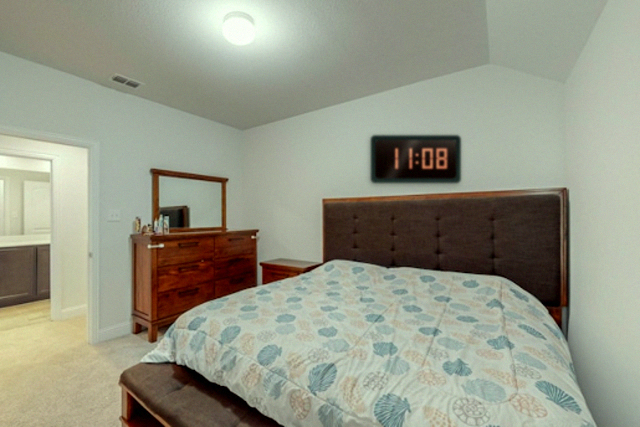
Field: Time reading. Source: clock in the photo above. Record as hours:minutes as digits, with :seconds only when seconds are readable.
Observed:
11:08
